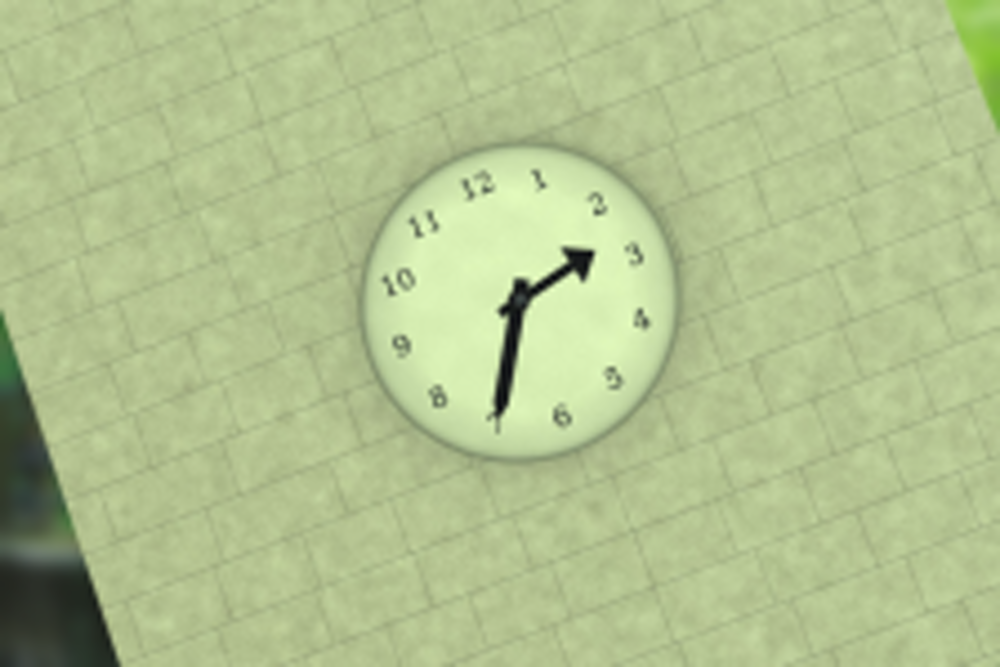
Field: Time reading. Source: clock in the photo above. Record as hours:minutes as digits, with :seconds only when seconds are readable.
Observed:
2:35
